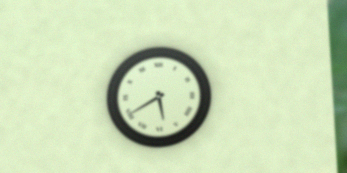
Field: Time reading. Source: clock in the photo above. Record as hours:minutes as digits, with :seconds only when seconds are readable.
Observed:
5:40
